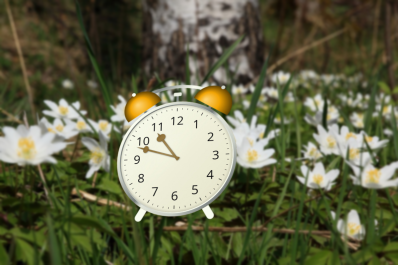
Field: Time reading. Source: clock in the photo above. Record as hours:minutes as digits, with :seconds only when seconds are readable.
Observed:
10:48
